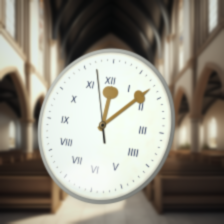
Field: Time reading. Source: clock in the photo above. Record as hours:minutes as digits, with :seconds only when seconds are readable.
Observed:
12:07:57
